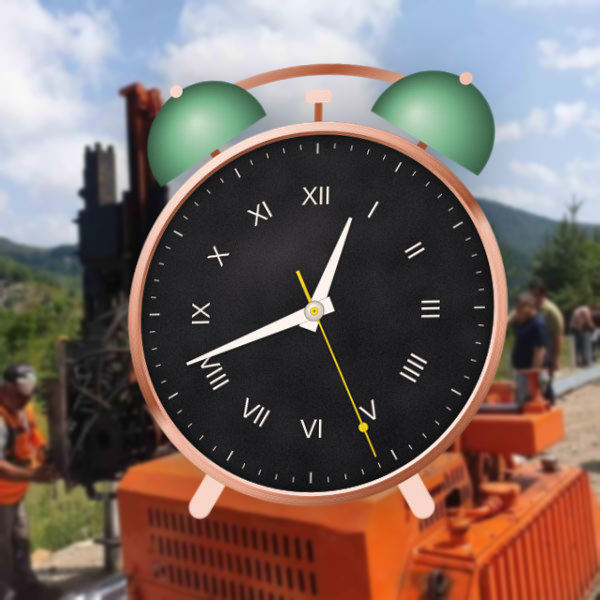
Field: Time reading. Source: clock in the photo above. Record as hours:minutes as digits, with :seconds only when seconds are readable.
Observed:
12:41:26
